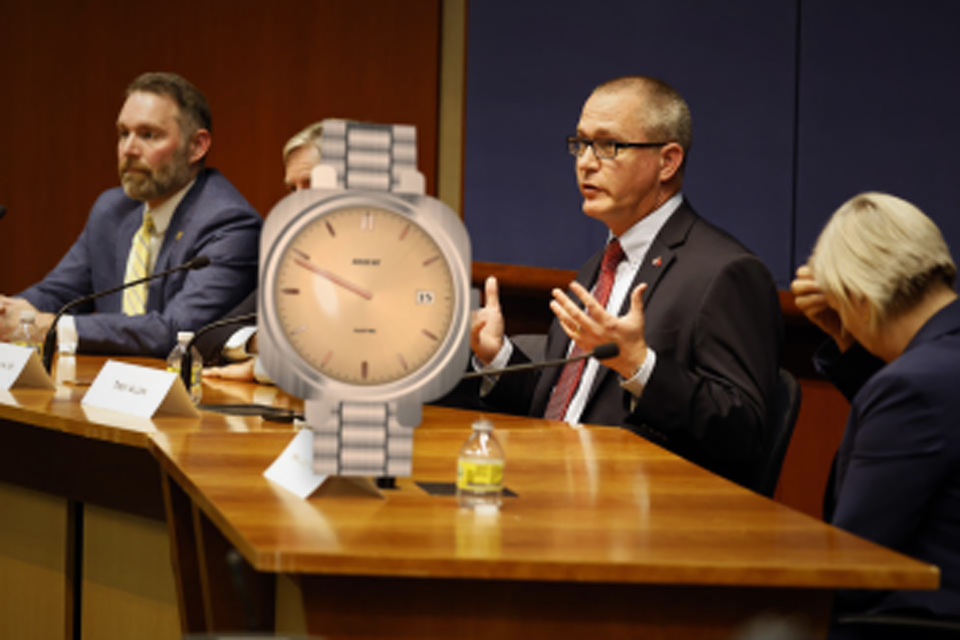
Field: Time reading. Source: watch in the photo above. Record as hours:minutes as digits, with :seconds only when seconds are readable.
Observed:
9:49
